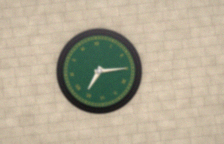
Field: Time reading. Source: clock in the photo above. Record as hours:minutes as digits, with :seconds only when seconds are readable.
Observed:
7:15
